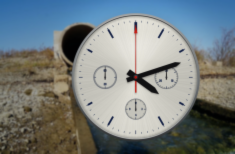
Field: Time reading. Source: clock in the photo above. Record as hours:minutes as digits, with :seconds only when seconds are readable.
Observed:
4:12
